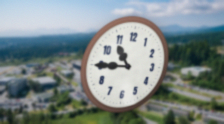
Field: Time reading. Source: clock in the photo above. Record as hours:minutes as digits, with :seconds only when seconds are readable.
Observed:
10:45
